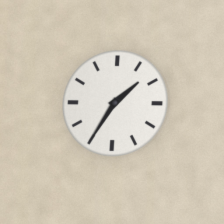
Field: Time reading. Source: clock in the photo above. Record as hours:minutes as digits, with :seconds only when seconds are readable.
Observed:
1:35
